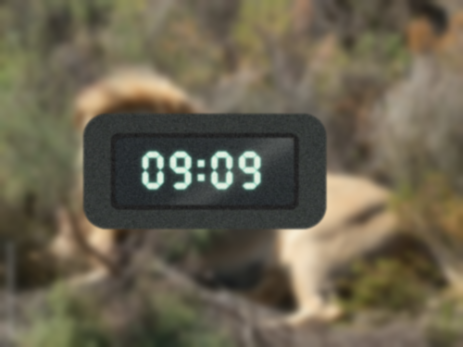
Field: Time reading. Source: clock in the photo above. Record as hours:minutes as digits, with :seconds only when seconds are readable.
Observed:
9:09
